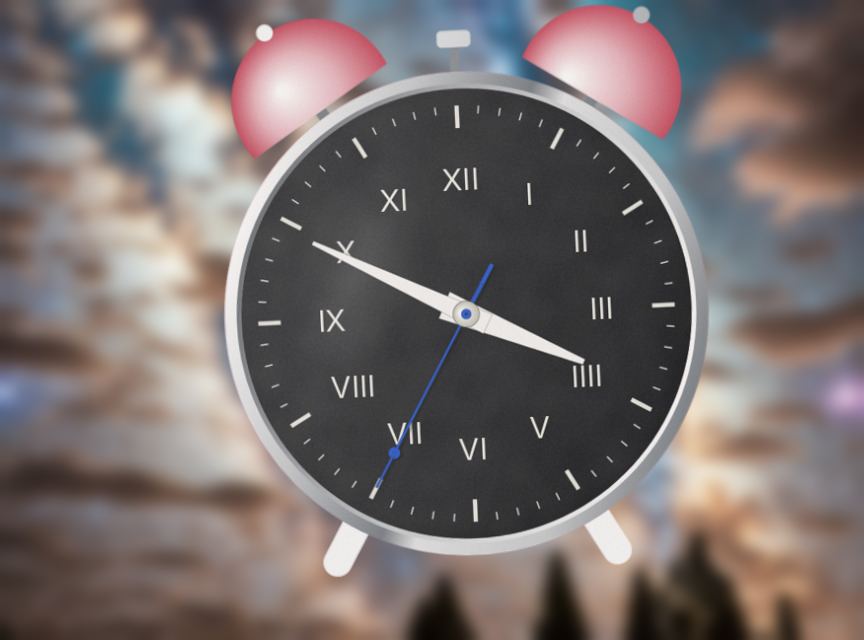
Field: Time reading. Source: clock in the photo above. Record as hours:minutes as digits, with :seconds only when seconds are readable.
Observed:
3:49:35
